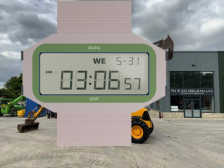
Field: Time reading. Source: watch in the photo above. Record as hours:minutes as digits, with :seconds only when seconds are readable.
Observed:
3:06:57
